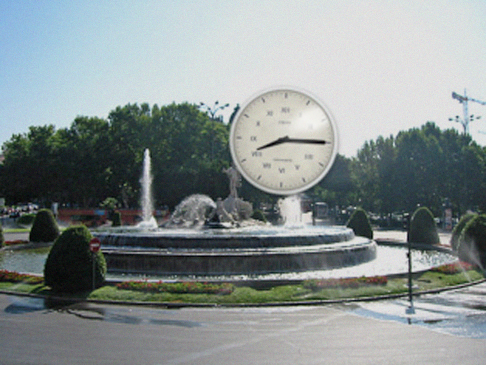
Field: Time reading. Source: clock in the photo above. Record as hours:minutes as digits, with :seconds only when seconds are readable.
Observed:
8:15
